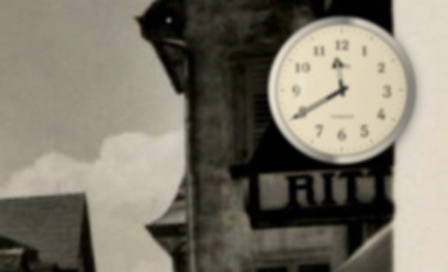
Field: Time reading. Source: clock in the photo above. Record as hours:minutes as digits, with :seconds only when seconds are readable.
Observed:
11:40
